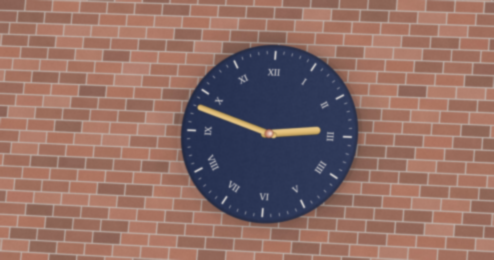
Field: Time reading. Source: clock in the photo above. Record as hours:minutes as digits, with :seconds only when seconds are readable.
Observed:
2:48
